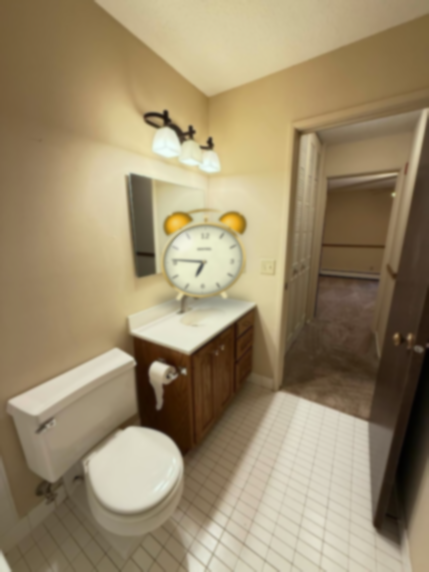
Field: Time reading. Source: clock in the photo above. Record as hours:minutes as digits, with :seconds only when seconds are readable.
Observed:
6:46
